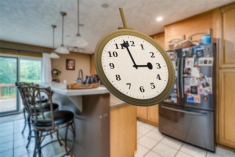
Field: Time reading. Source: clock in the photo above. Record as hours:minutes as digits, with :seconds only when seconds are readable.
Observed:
2:58
